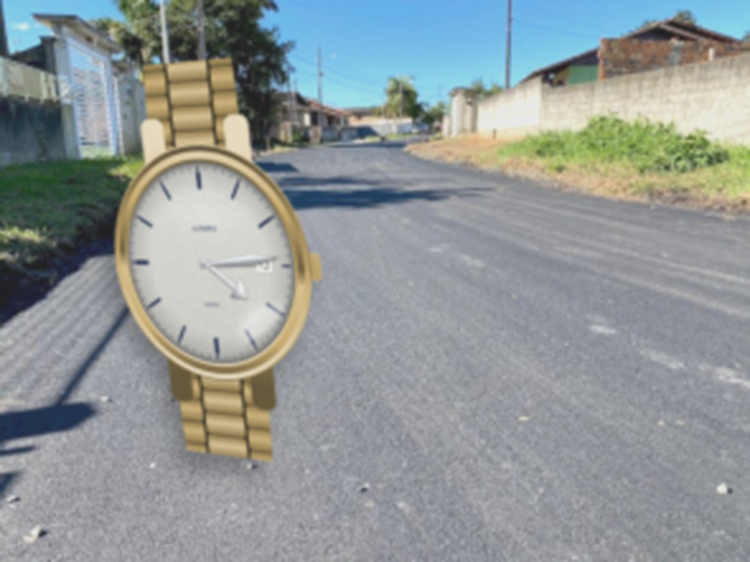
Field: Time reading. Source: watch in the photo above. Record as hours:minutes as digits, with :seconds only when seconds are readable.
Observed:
4:14
